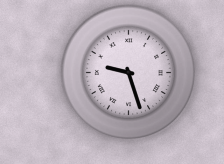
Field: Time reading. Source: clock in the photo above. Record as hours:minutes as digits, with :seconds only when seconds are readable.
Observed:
9:27
